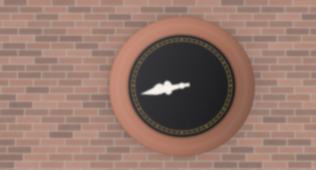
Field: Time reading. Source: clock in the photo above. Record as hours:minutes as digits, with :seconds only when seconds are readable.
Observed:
8:43
